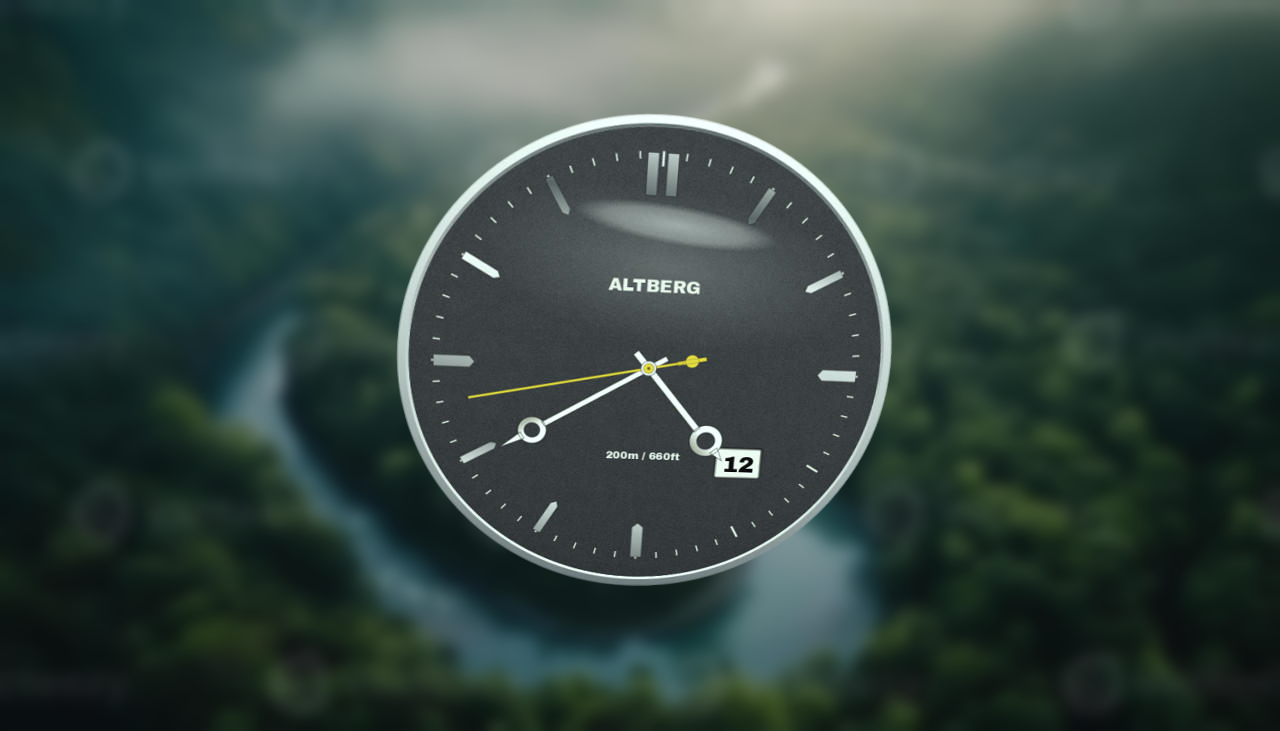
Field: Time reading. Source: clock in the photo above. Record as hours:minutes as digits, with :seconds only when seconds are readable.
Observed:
4:39:43
